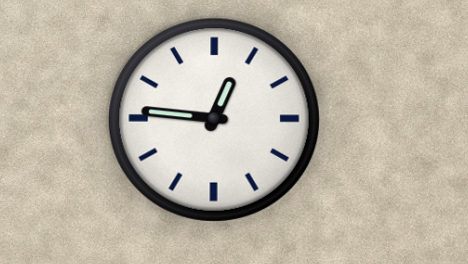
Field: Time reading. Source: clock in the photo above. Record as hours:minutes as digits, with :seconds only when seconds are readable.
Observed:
12:46
